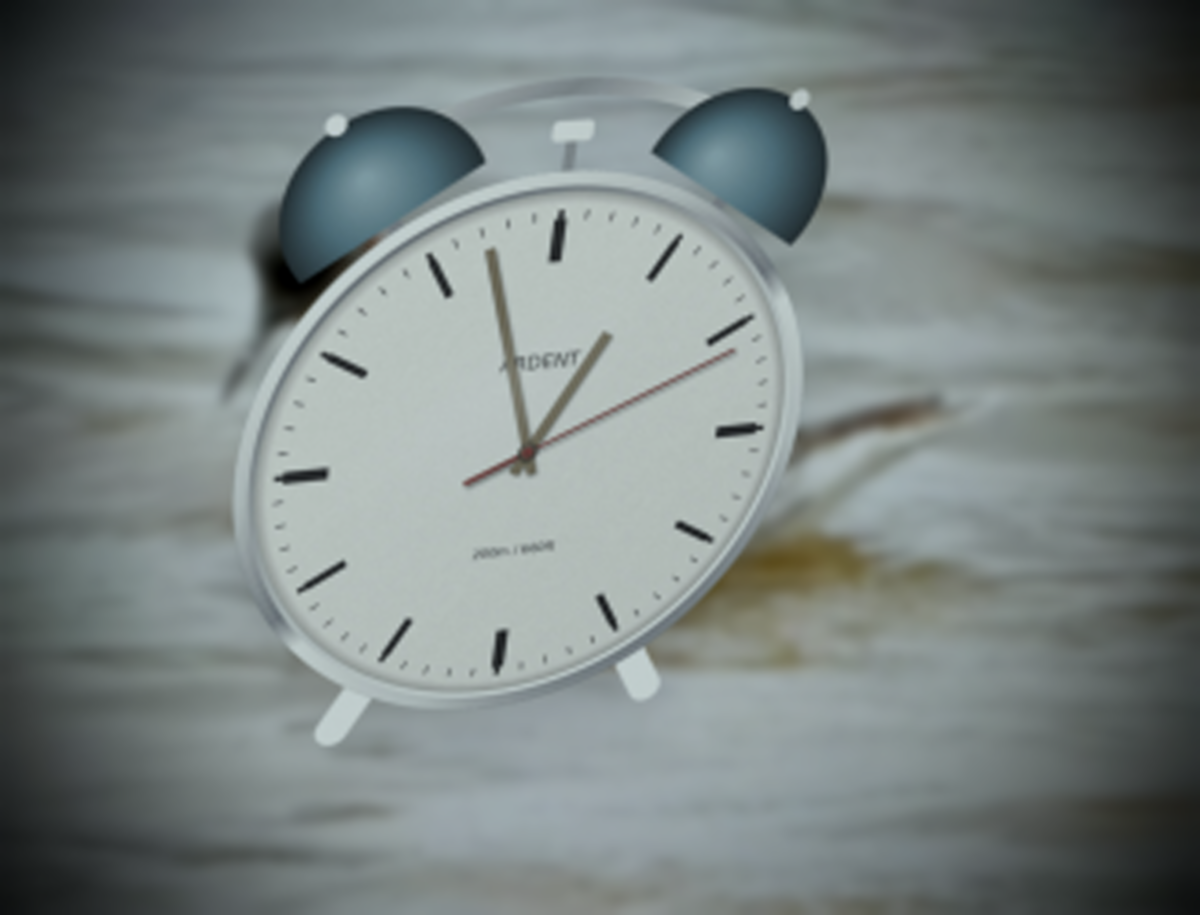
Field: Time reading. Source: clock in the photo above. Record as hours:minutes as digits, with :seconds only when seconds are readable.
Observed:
12:57:11
